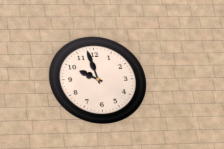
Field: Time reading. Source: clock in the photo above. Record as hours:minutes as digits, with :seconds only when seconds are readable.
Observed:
9:58
